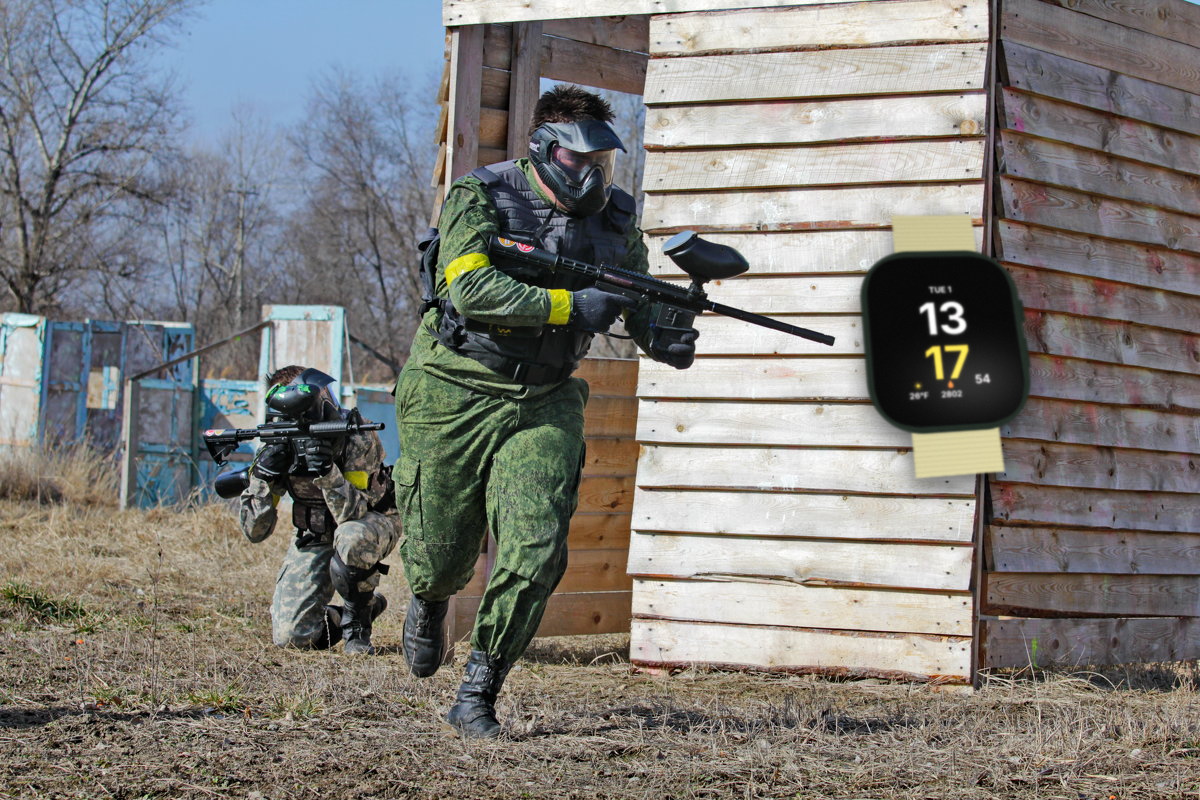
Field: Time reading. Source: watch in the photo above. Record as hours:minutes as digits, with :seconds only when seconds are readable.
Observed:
13:17:54
